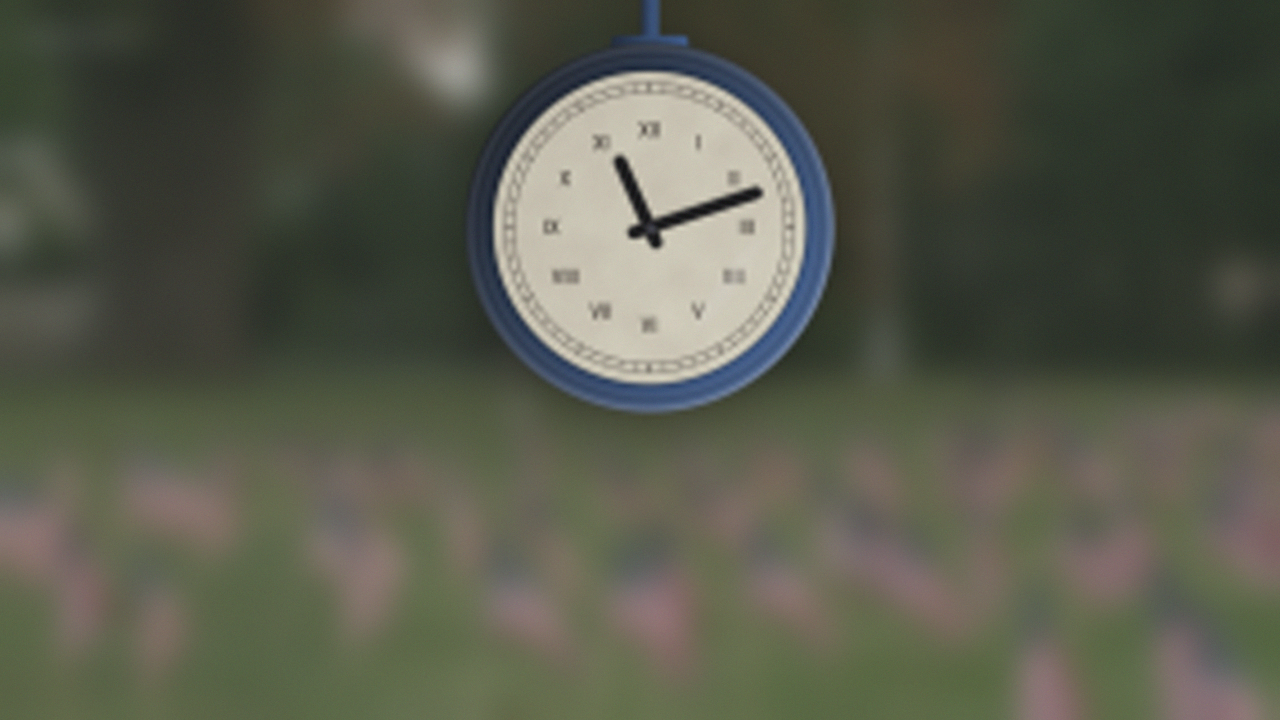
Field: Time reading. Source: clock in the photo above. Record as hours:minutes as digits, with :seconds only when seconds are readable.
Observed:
11:12
